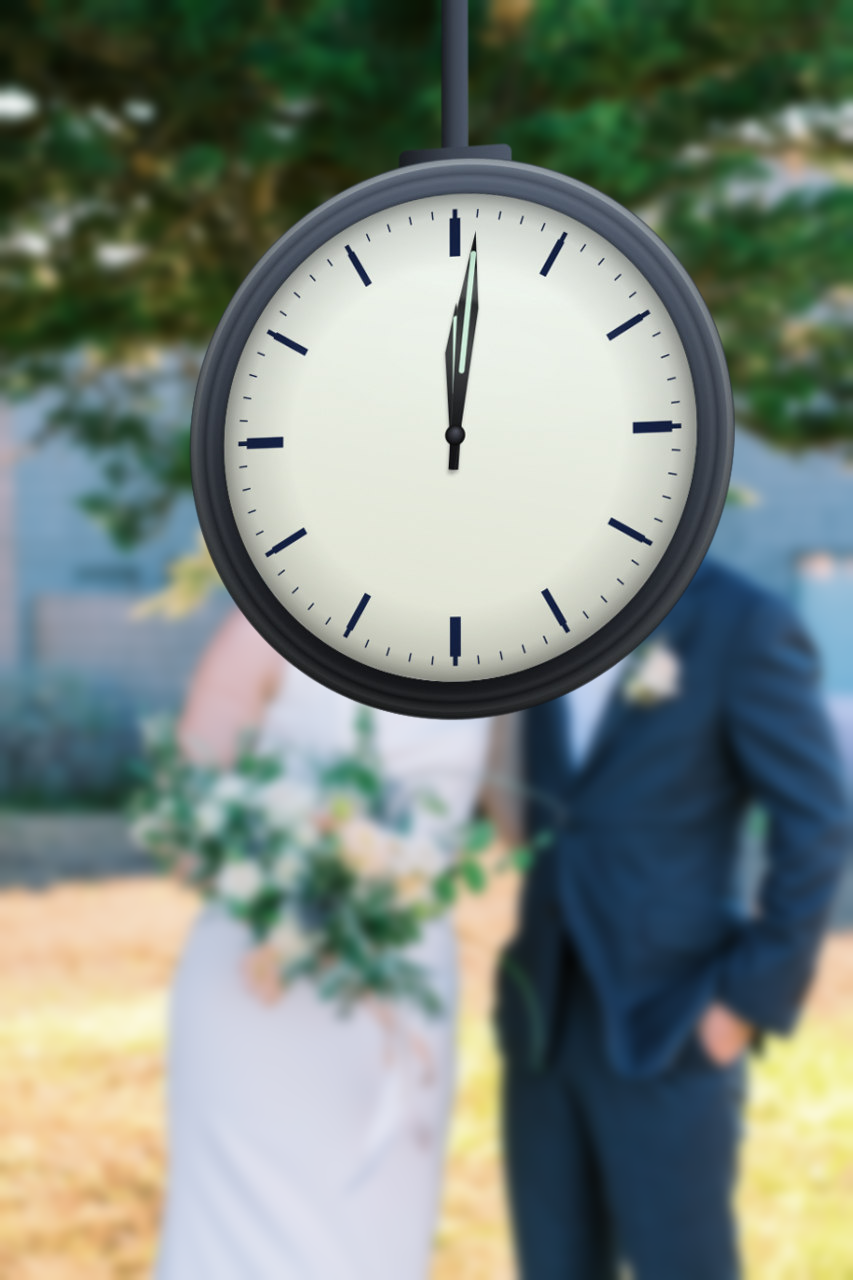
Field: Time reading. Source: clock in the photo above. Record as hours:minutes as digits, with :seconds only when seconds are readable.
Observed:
12:01
